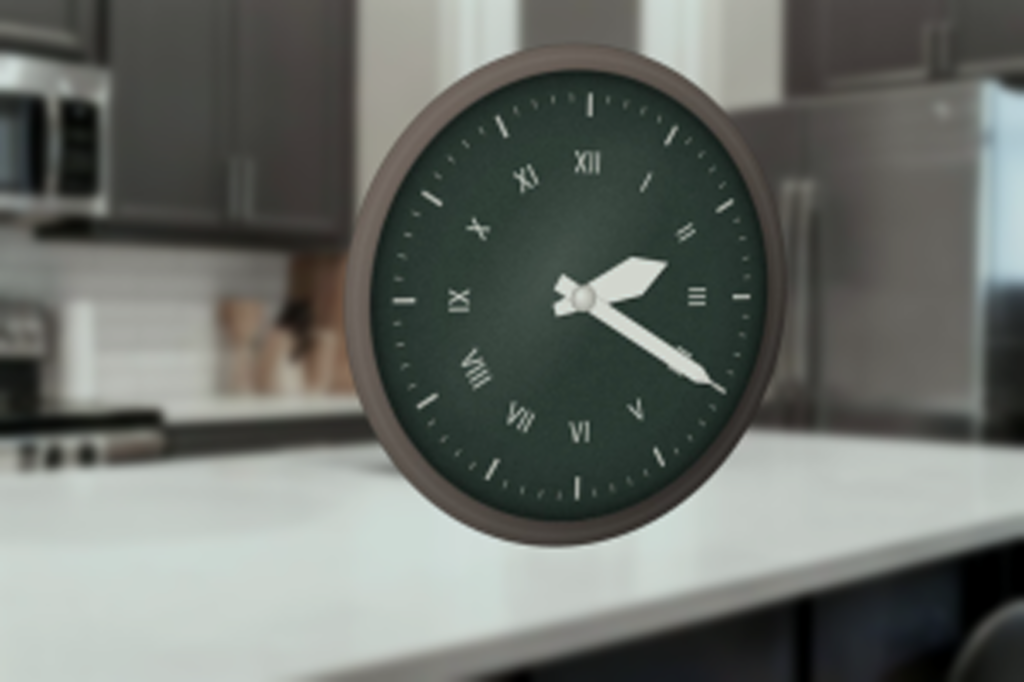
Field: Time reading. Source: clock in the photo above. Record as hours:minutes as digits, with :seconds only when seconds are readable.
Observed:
2:20
